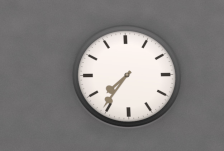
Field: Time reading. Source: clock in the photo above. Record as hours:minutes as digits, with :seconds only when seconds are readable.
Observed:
7:36
